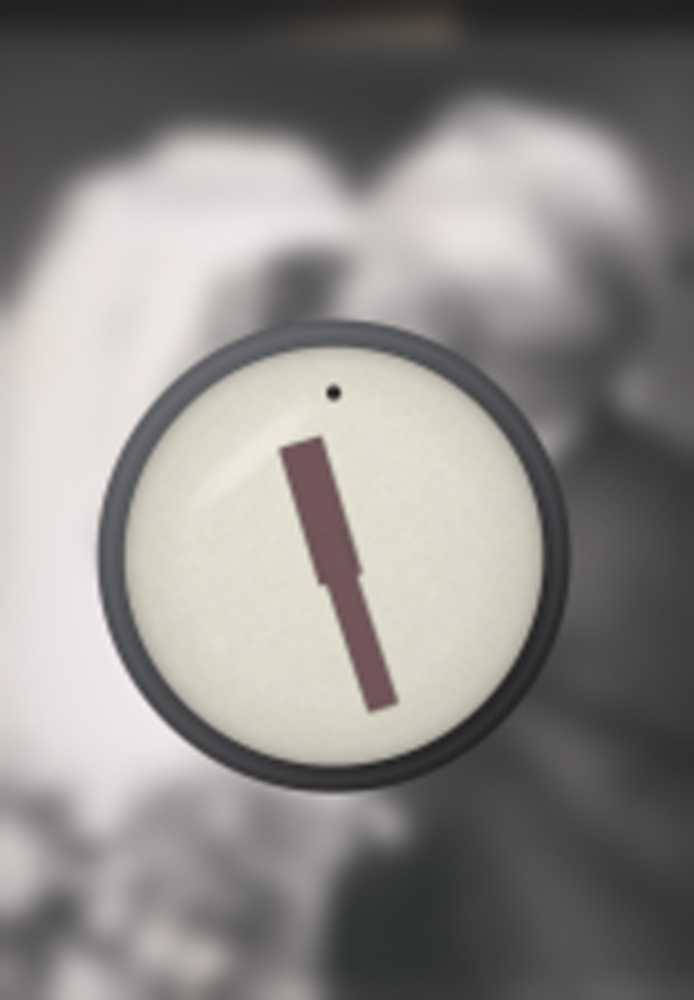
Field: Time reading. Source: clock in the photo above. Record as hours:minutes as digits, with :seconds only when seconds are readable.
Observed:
11:27
